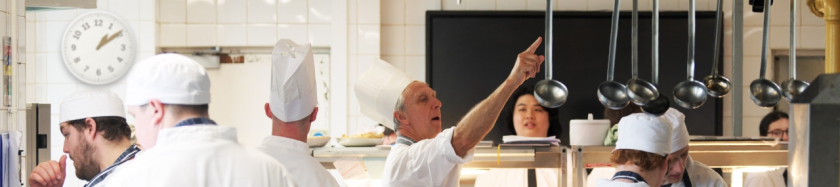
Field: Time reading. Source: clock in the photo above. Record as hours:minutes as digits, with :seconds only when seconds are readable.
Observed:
1:09
